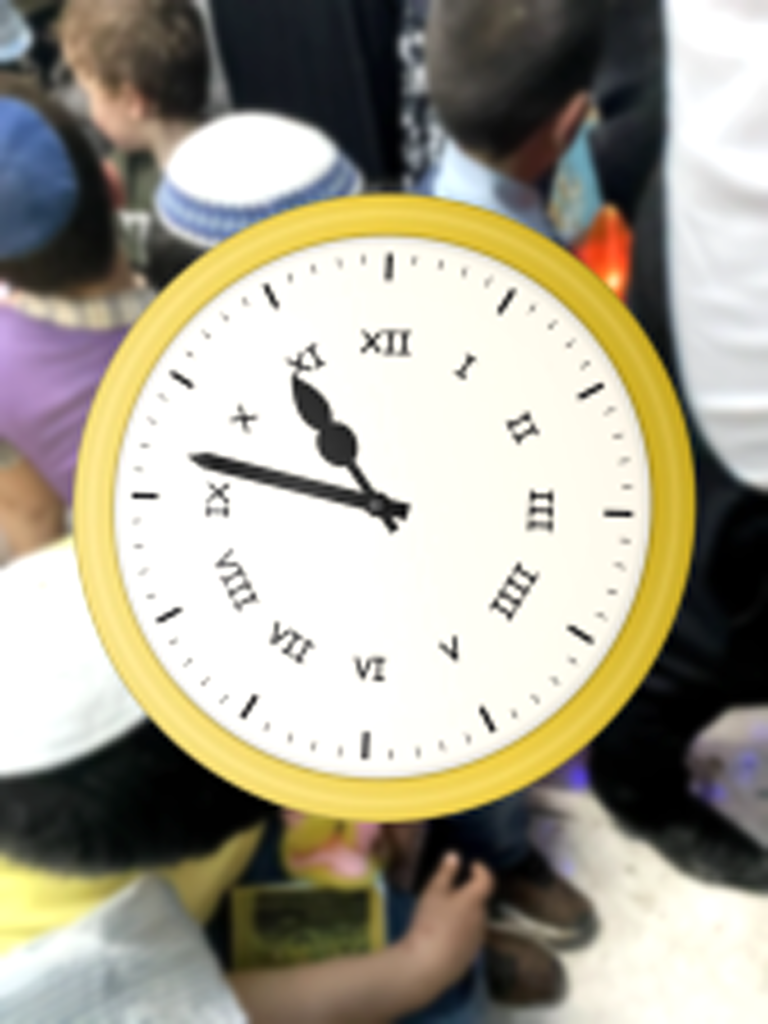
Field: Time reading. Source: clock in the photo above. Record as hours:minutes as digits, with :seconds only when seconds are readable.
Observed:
10:47
